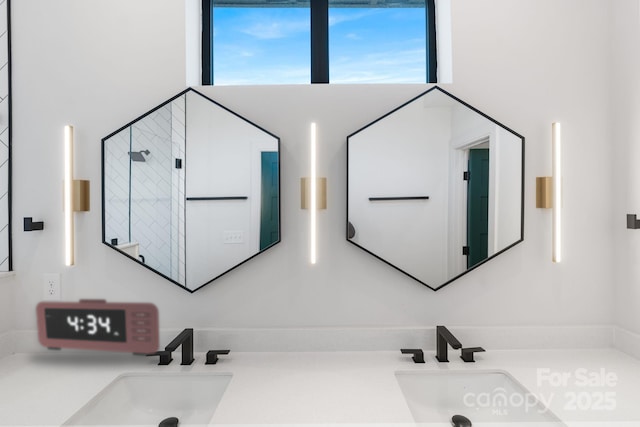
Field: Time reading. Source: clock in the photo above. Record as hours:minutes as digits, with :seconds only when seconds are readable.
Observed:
4:34
